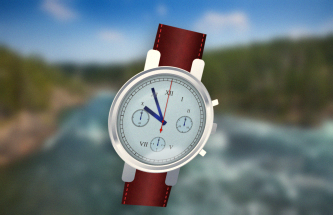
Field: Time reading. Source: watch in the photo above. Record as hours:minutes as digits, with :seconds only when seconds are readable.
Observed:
9:55
